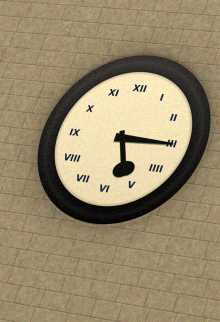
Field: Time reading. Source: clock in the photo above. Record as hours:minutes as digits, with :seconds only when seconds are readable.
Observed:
5:15
